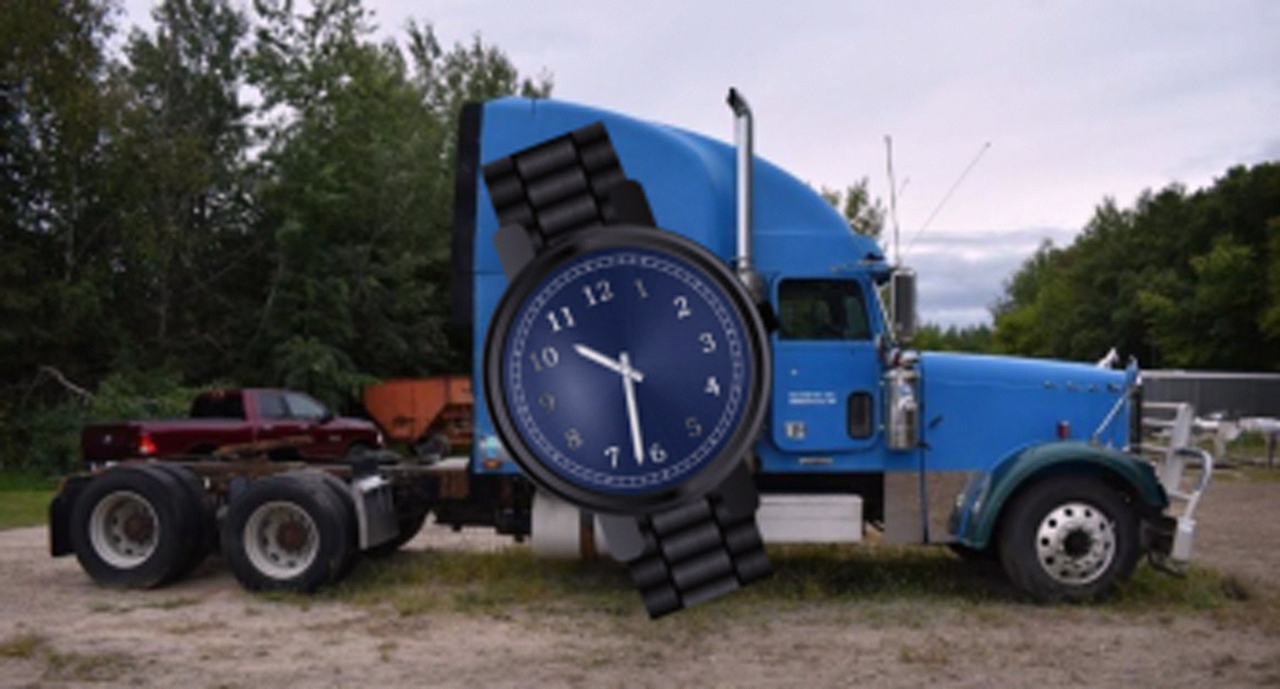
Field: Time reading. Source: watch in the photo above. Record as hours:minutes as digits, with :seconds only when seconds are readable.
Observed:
10:32
